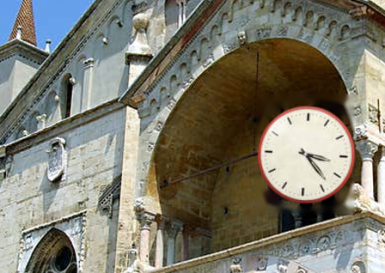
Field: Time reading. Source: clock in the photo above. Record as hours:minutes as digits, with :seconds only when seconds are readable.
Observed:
3:23
